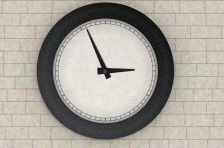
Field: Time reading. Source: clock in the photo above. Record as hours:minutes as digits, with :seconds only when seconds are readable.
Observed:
2:56
